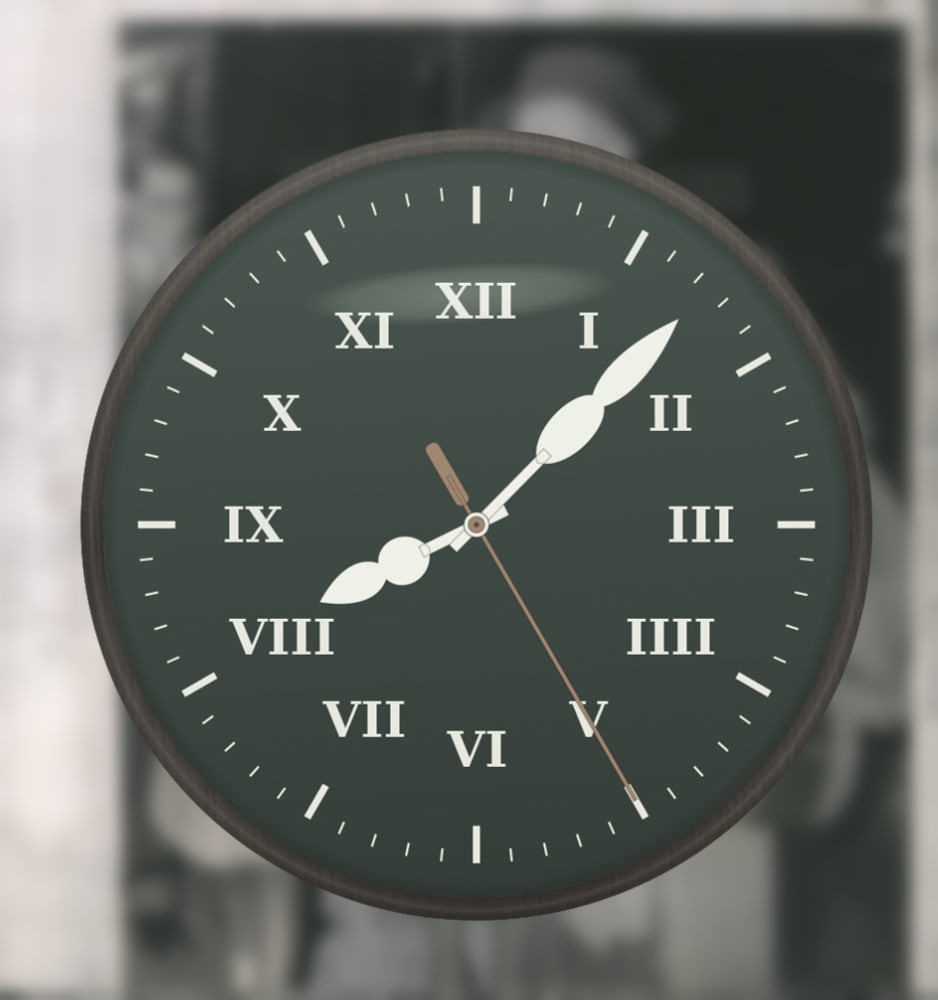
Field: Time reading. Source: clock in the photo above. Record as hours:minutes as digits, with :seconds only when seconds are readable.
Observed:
8:07:25
